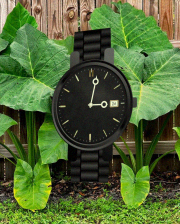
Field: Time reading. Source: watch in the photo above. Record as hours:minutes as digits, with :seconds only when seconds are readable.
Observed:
3:02
